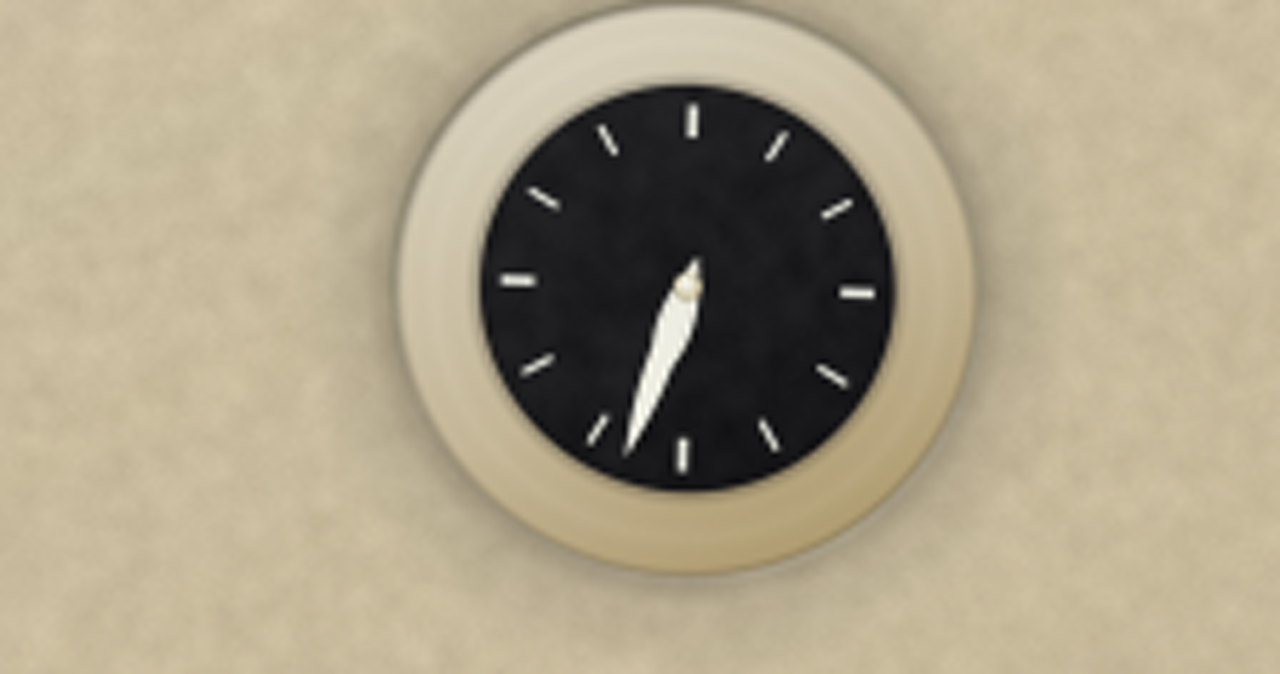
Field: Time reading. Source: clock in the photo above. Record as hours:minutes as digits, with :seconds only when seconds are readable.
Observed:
6:33
